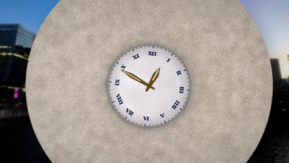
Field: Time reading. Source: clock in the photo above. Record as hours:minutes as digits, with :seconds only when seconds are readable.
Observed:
12:49
